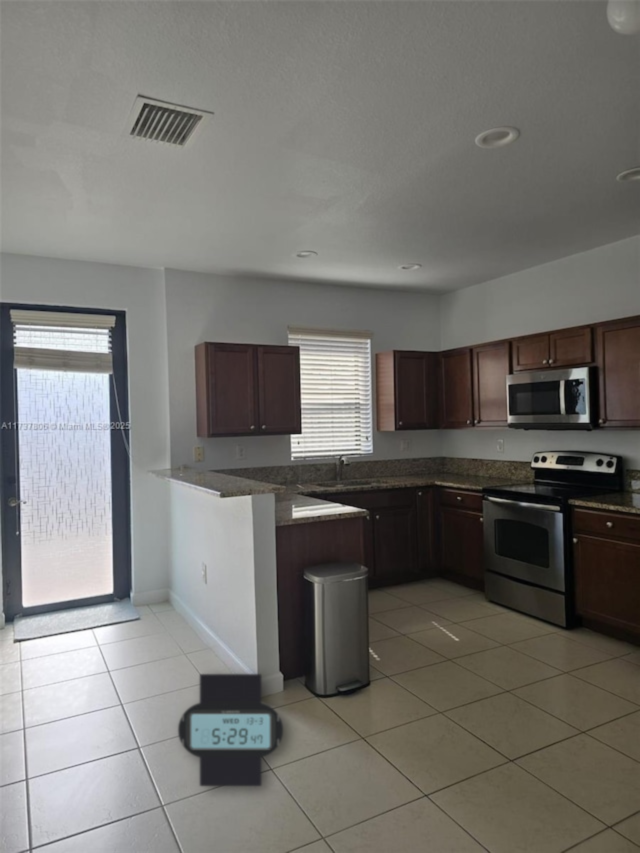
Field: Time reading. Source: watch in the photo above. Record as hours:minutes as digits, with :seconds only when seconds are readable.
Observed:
5:29
